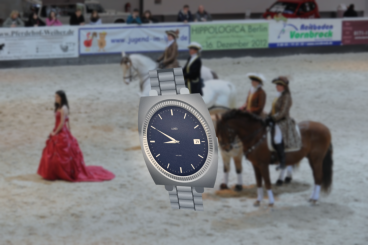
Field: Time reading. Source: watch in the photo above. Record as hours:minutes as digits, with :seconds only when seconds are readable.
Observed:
8:50
